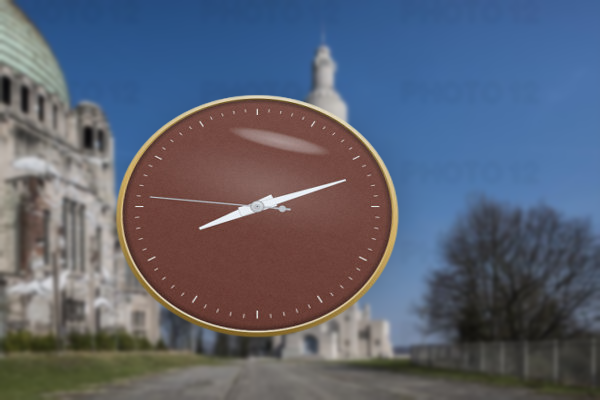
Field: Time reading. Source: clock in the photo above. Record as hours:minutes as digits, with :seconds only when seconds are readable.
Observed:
8:11:46
